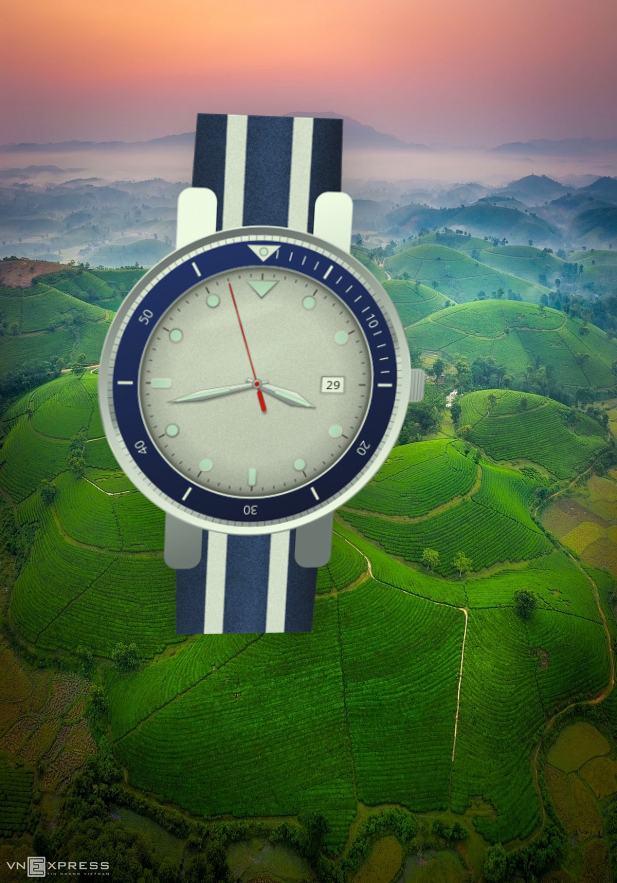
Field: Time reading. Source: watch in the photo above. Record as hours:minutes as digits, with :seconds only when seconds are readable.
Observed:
3:42:57
